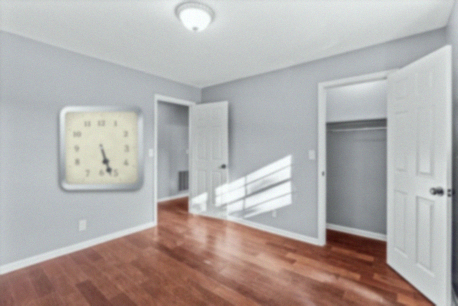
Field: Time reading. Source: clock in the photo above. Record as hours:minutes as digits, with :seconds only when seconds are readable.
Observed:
5:27
